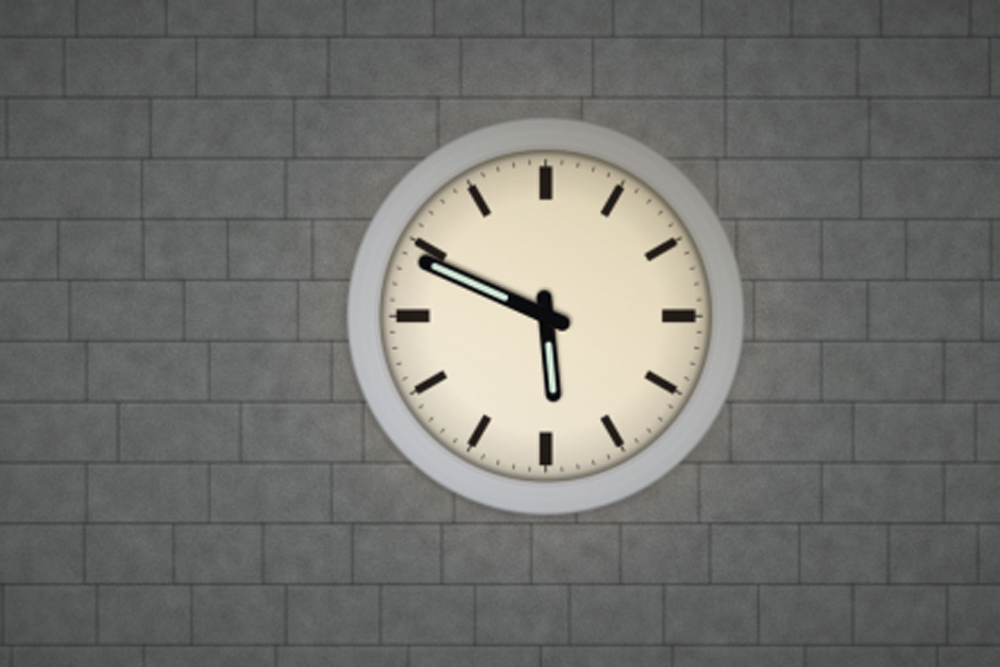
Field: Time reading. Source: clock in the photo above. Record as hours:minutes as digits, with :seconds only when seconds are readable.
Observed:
5:49
